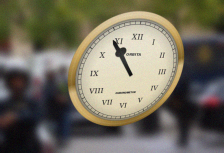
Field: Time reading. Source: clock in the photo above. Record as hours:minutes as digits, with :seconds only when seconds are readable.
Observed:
10:54
